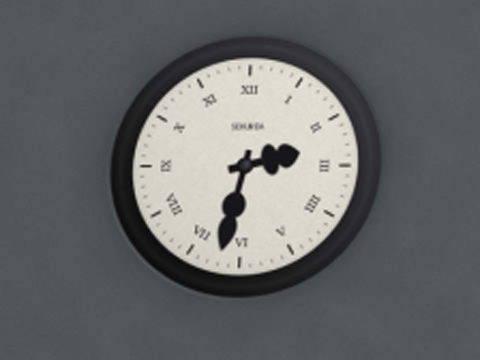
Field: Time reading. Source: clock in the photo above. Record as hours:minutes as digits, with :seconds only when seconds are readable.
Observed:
2:32
